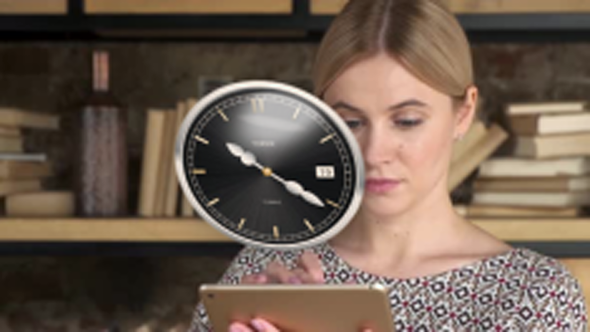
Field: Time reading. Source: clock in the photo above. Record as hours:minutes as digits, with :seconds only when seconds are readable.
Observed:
10:21
